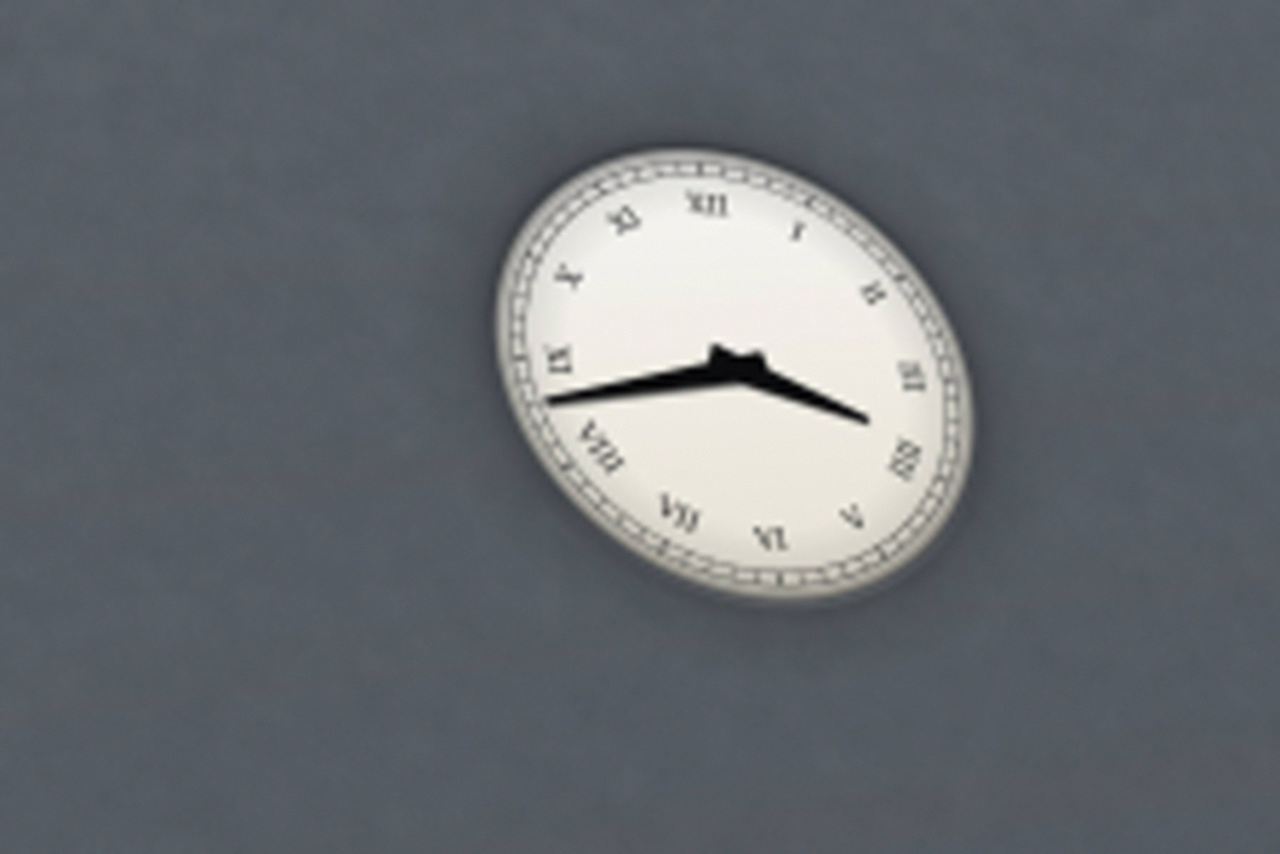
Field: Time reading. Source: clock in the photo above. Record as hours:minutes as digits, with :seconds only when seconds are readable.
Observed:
3:43
